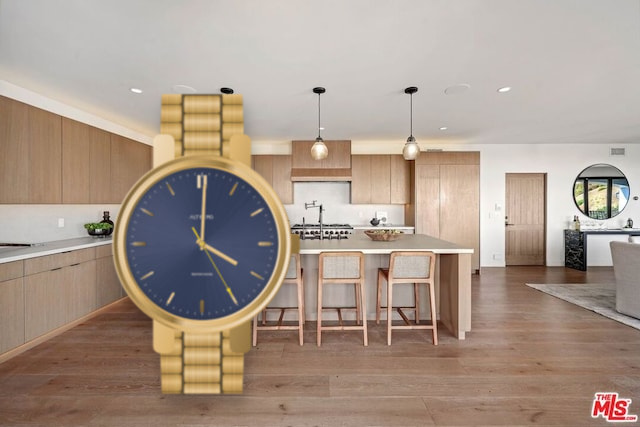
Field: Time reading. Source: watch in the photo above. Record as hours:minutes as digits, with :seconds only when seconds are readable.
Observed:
4:00:25
